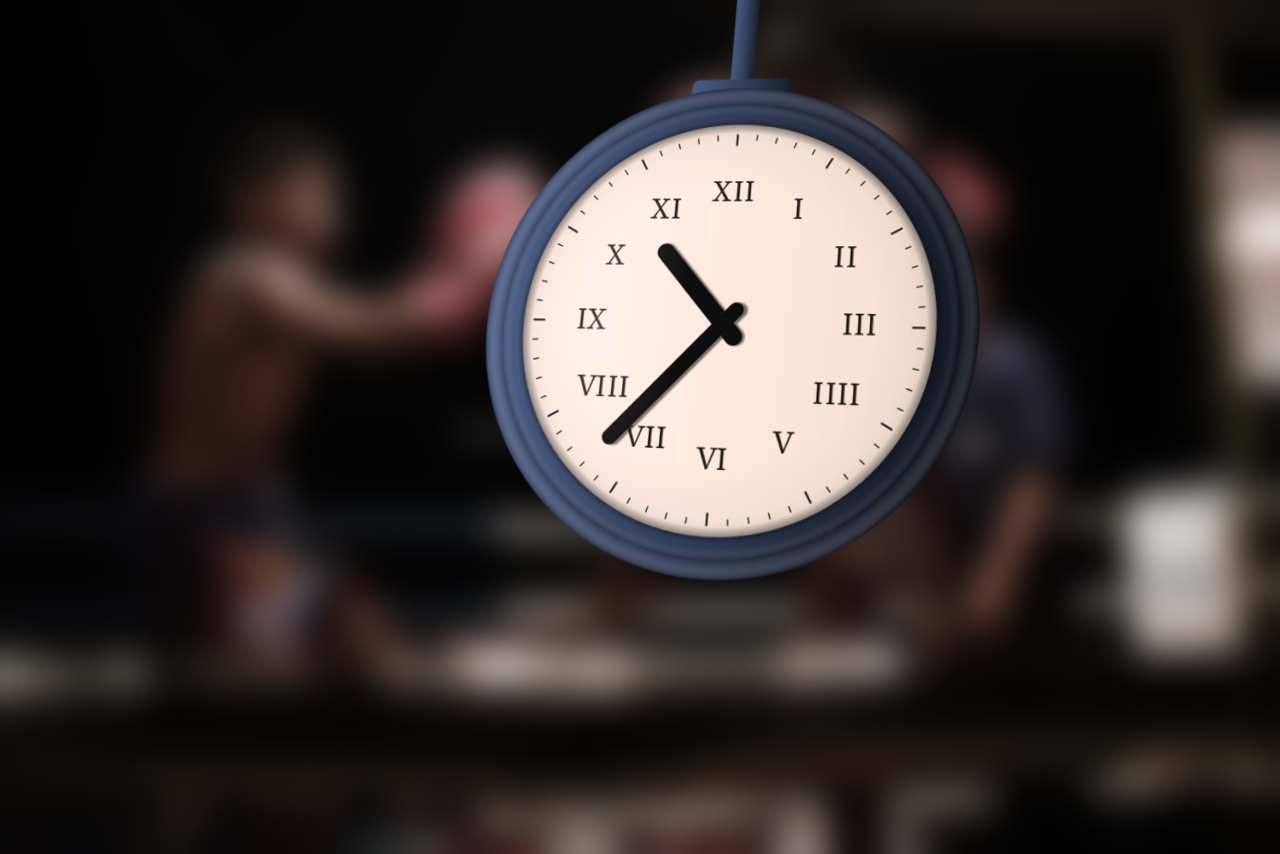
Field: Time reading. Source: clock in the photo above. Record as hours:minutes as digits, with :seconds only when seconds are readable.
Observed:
10:37
